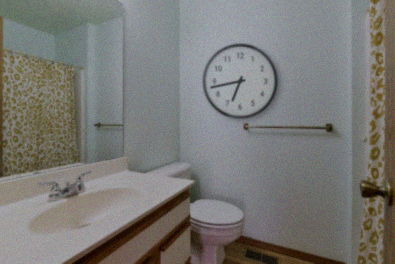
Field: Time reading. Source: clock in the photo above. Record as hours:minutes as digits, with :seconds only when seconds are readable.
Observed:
6:43
